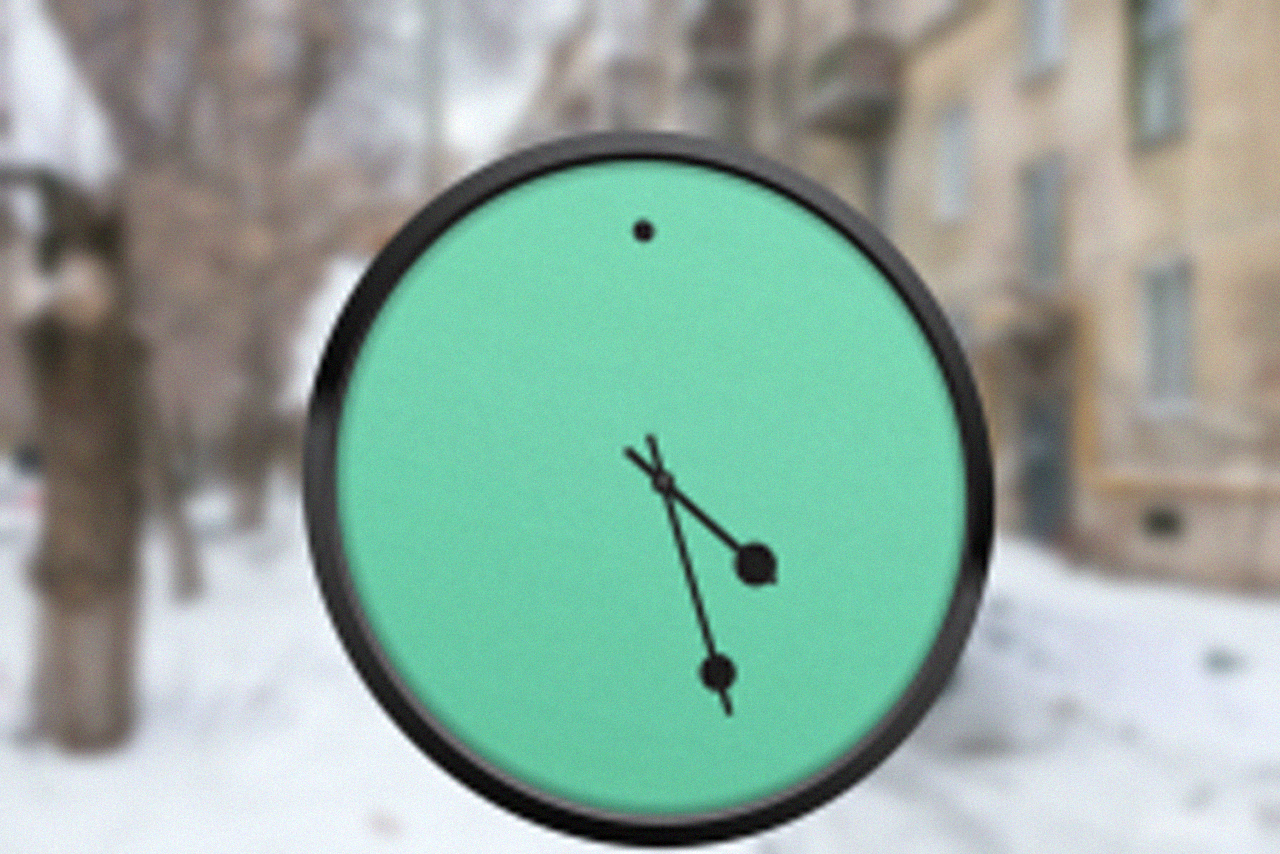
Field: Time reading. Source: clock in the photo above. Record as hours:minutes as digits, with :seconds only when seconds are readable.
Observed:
4:28
